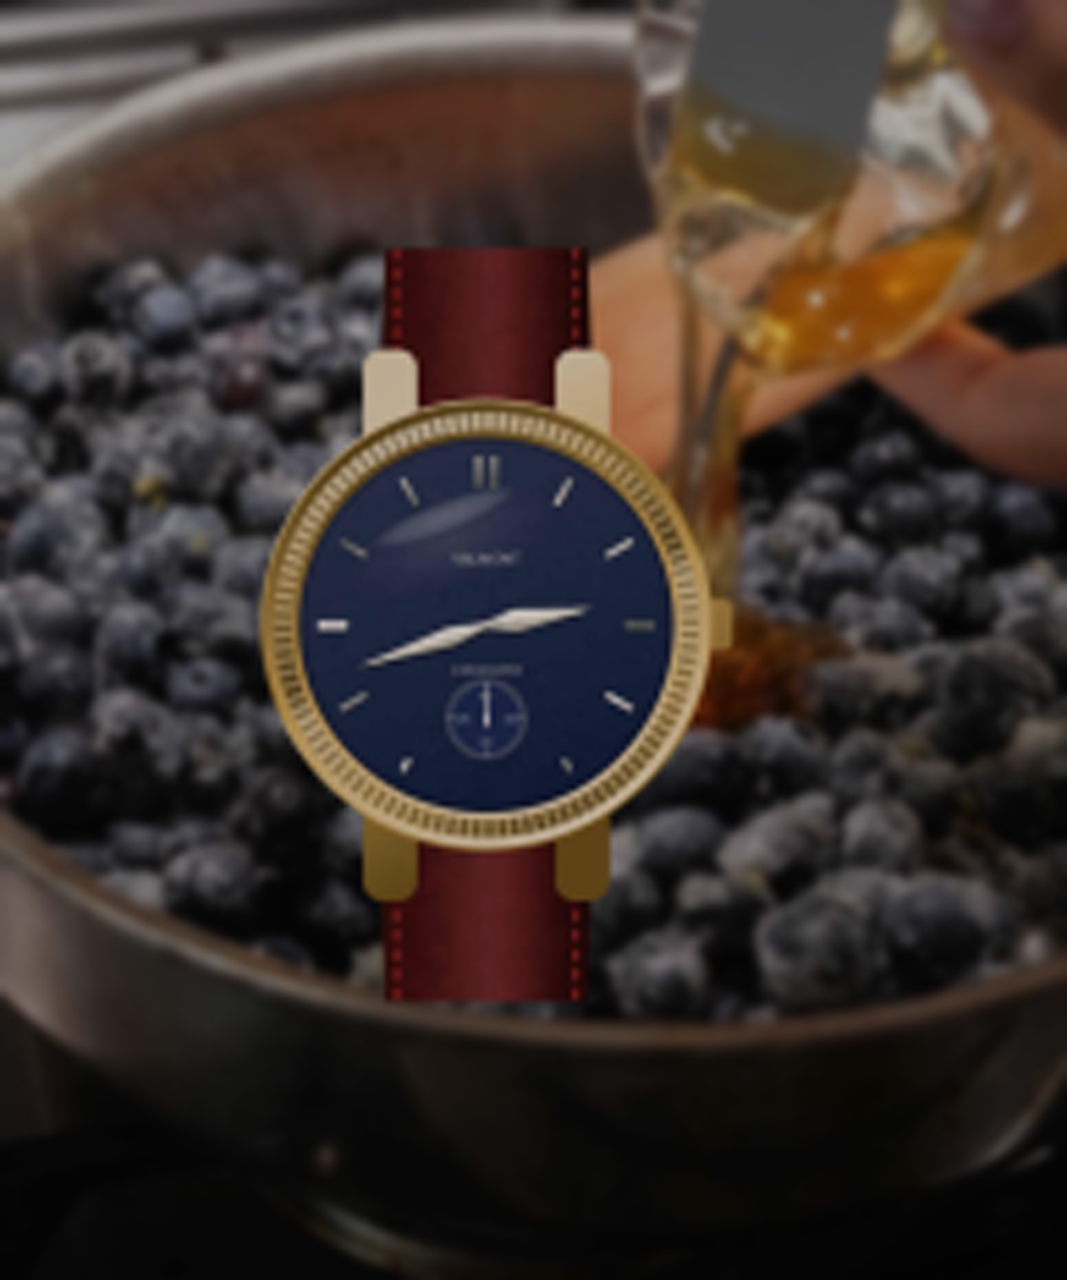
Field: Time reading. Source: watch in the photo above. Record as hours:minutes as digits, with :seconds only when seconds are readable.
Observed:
2:42
